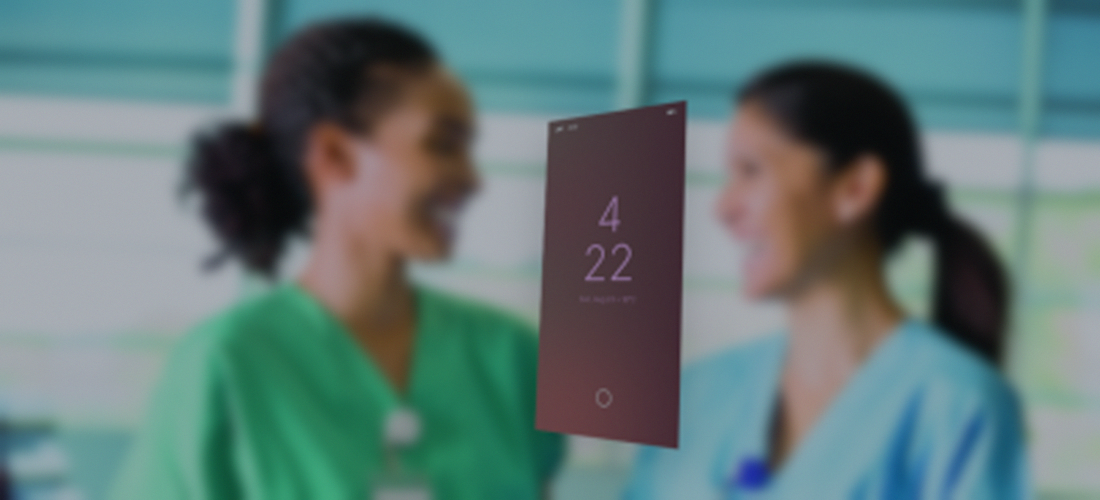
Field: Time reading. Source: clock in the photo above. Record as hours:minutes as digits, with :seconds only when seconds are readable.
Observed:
4:22
